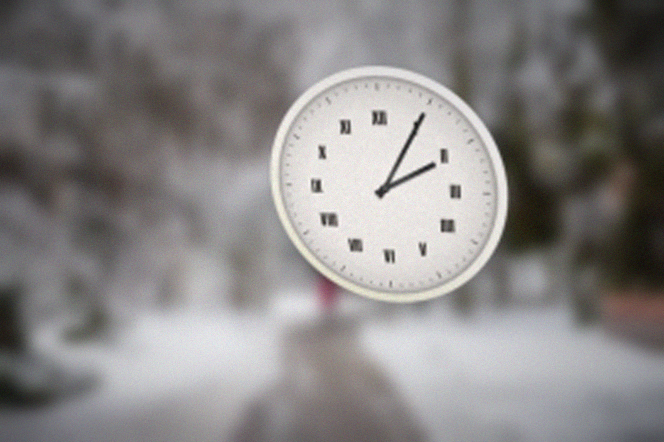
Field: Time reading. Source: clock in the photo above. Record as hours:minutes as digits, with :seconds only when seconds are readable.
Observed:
2:05
